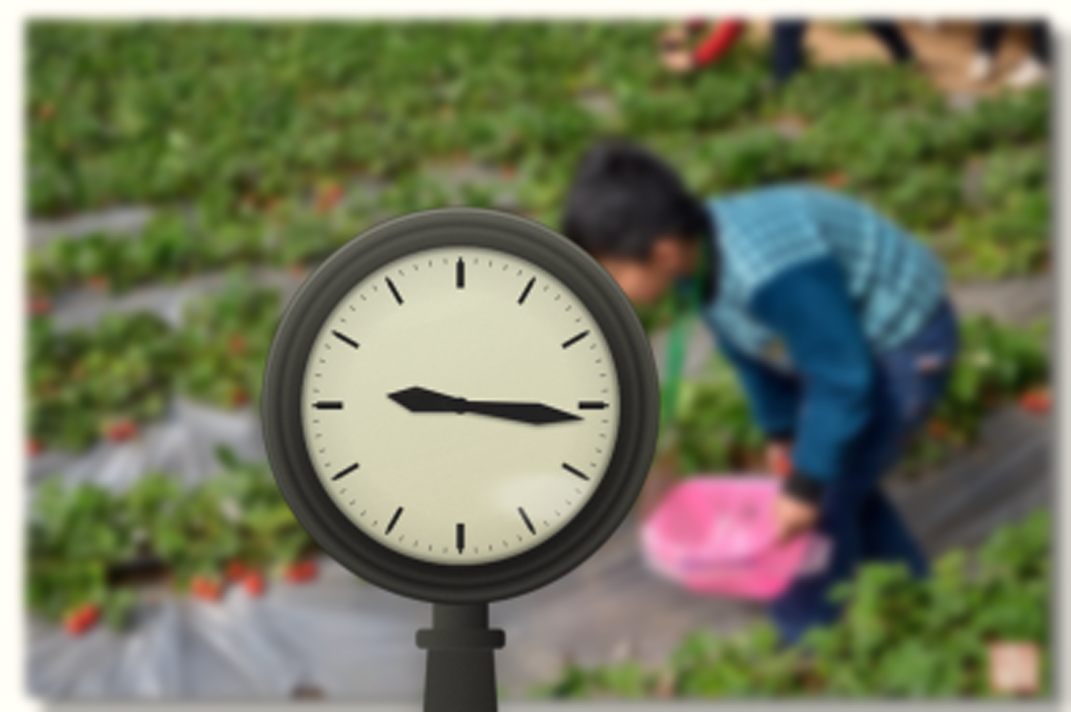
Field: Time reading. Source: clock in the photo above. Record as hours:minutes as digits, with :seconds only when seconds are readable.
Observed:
9:16
